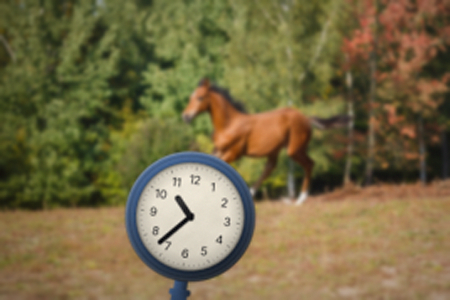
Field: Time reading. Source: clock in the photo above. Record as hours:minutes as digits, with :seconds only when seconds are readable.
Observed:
10:37
